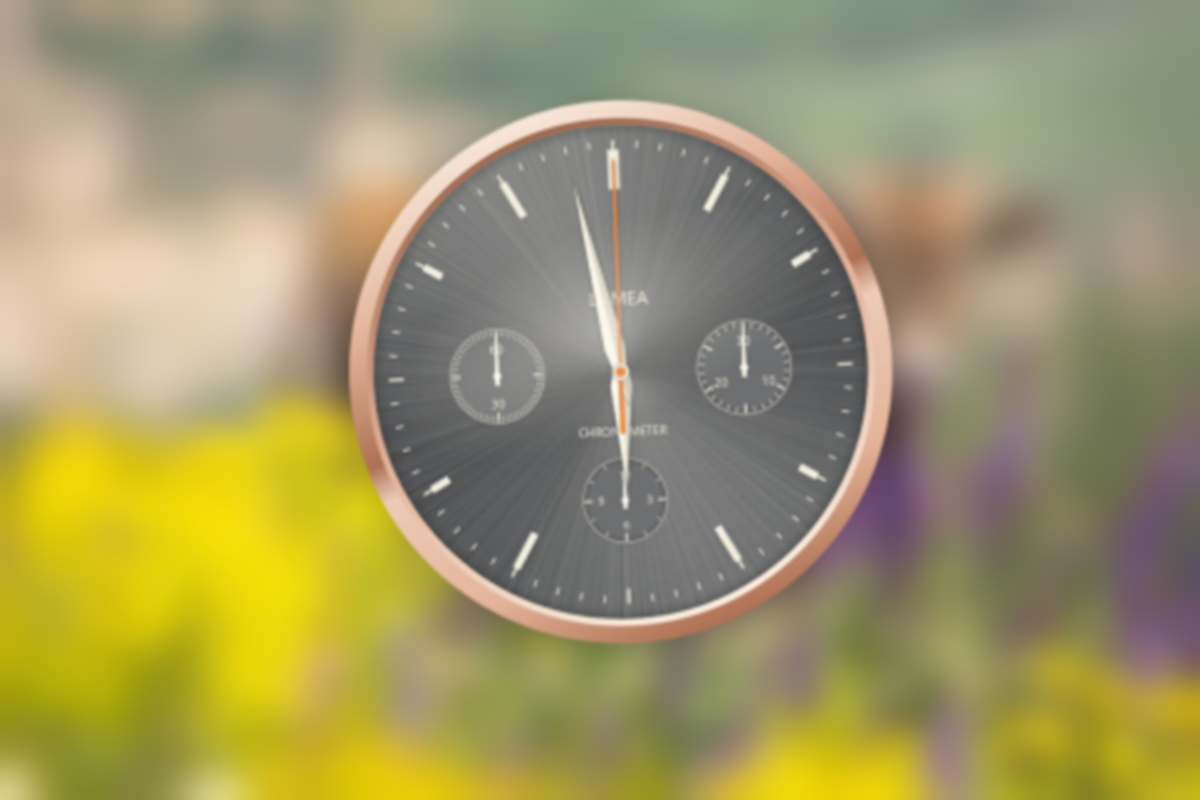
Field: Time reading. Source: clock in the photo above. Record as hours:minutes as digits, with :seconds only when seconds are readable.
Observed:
5:58
